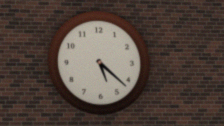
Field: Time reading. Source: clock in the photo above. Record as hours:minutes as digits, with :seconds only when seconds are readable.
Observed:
5:22
